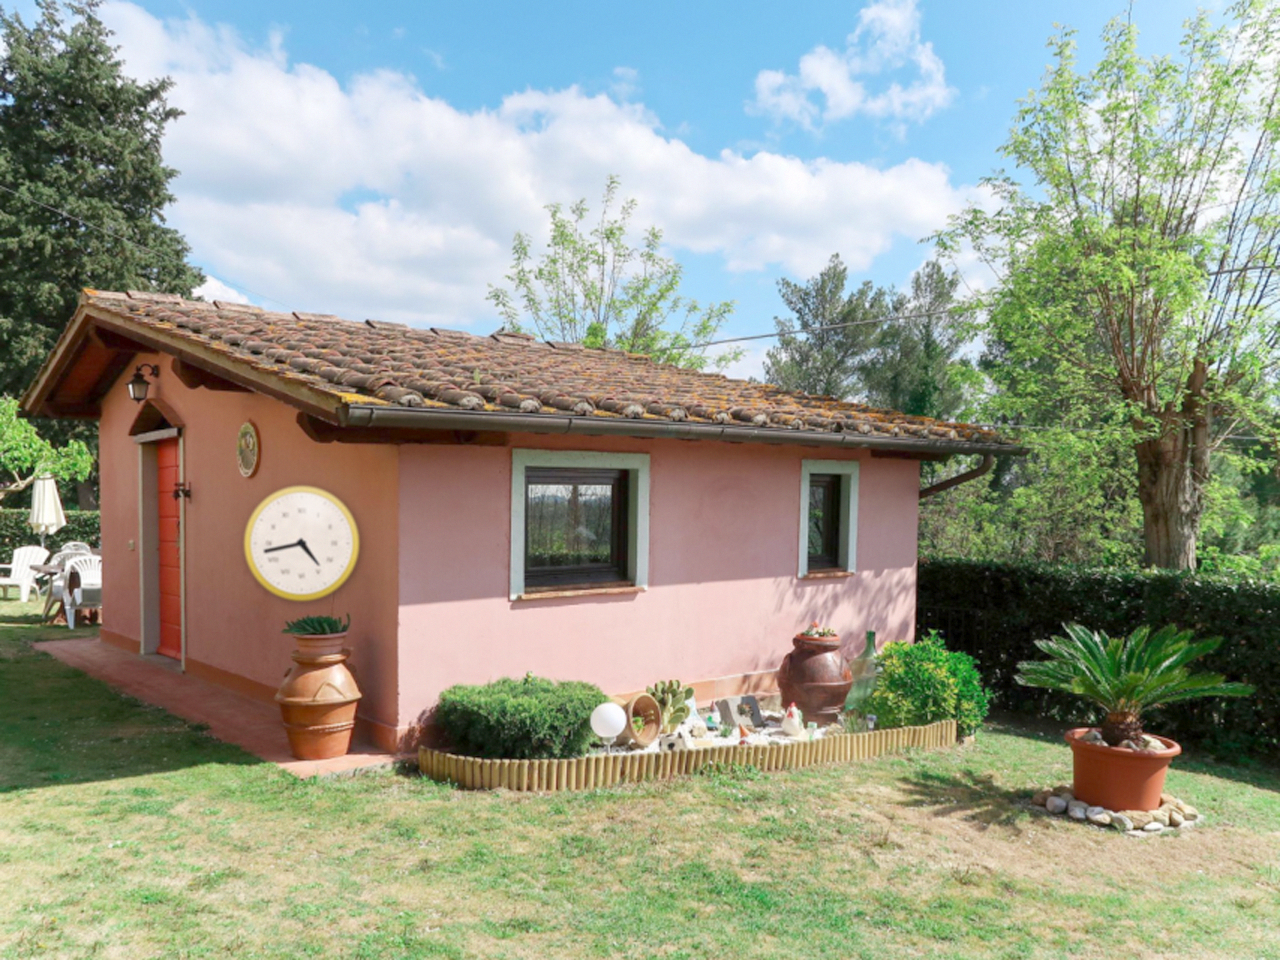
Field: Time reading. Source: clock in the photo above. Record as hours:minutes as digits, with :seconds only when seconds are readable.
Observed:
4:43
